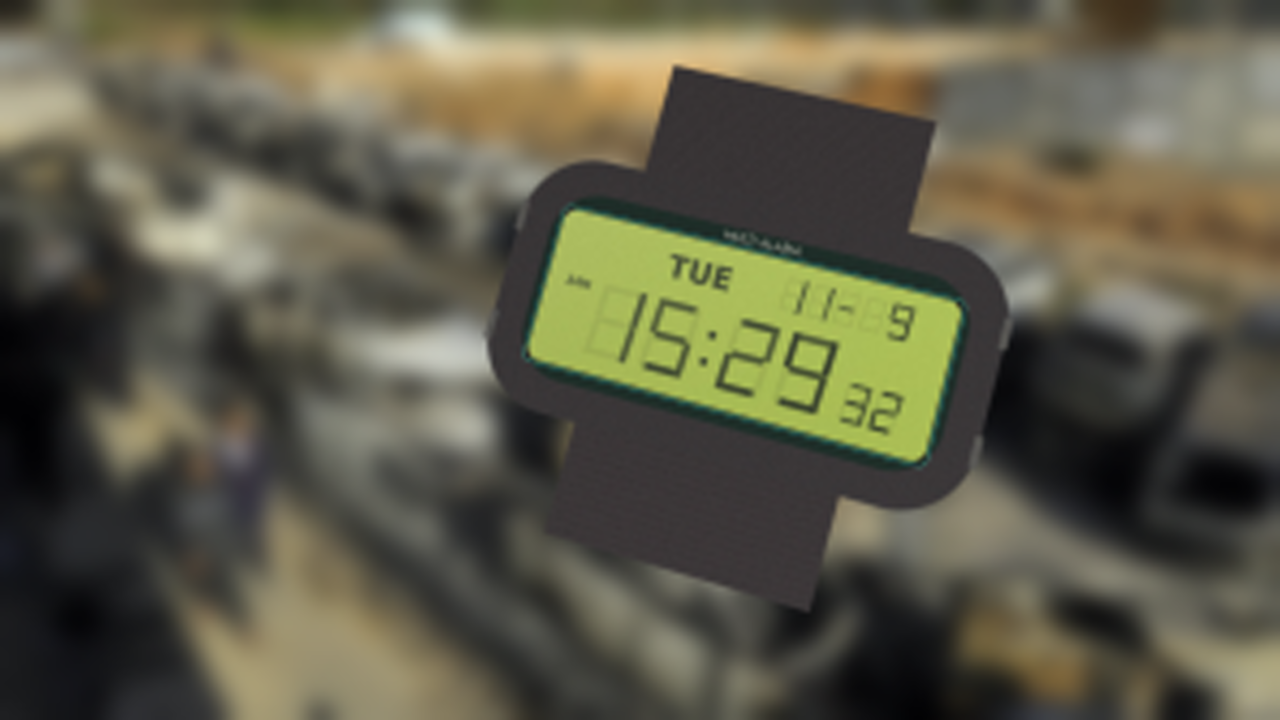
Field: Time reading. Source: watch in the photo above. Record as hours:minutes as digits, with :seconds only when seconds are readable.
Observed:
15:29:32
